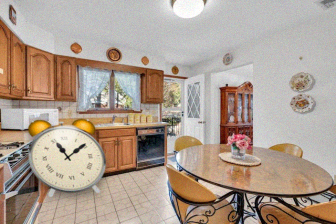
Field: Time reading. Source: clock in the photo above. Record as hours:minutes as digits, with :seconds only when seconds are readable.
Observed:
11:09
